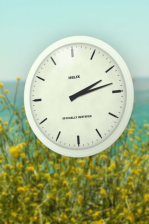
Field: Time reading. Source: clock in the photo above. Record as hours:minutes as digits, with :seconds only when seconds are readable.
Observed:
2:13
